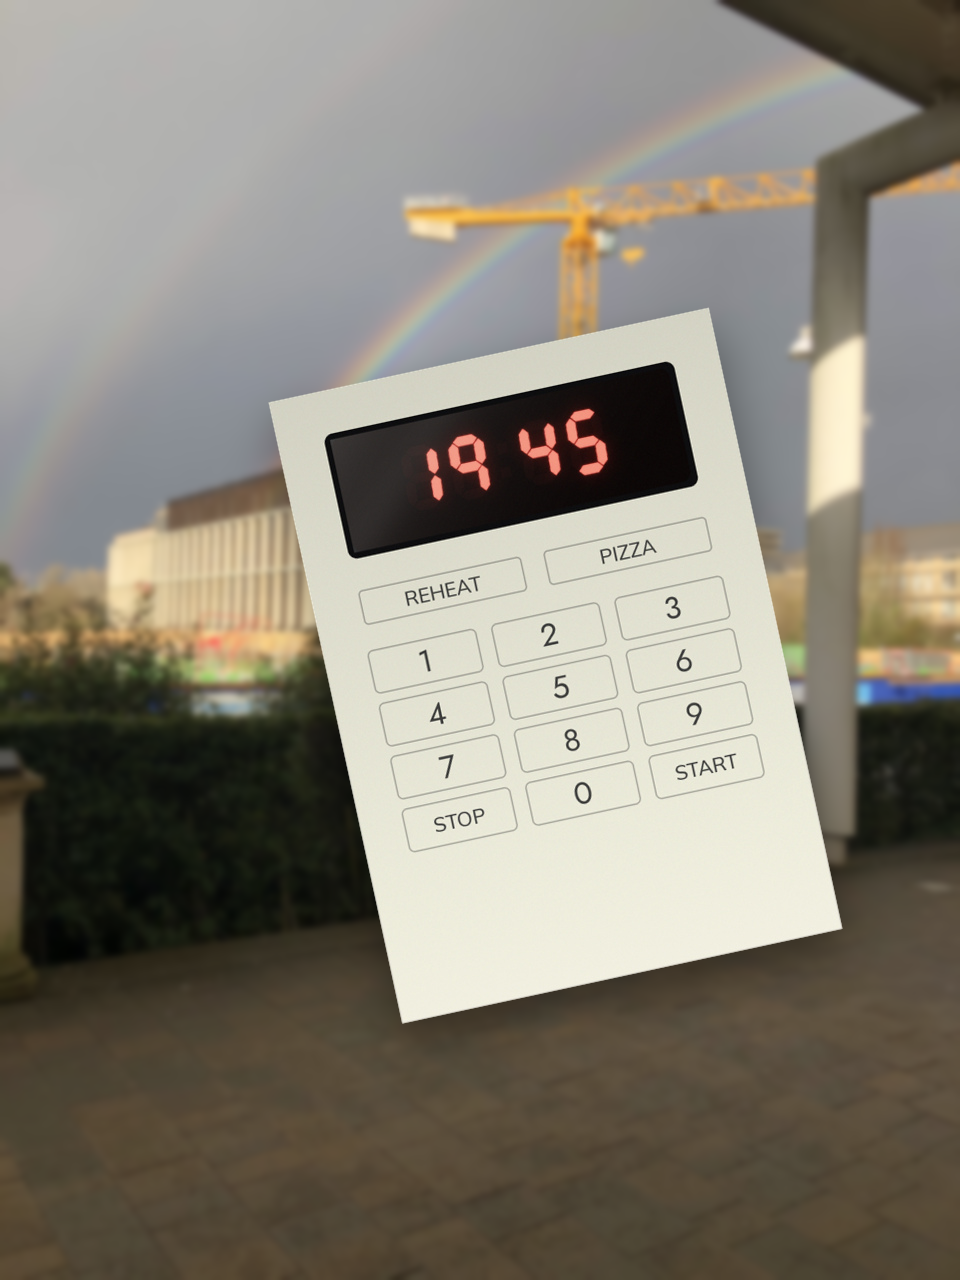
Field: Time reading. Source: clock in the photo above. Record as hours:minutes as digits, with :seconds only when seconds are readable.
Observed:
19:45
